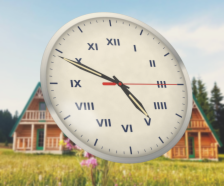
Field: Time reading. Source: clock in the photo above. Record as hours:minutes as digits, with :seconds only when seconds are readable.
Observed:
4:49:15
